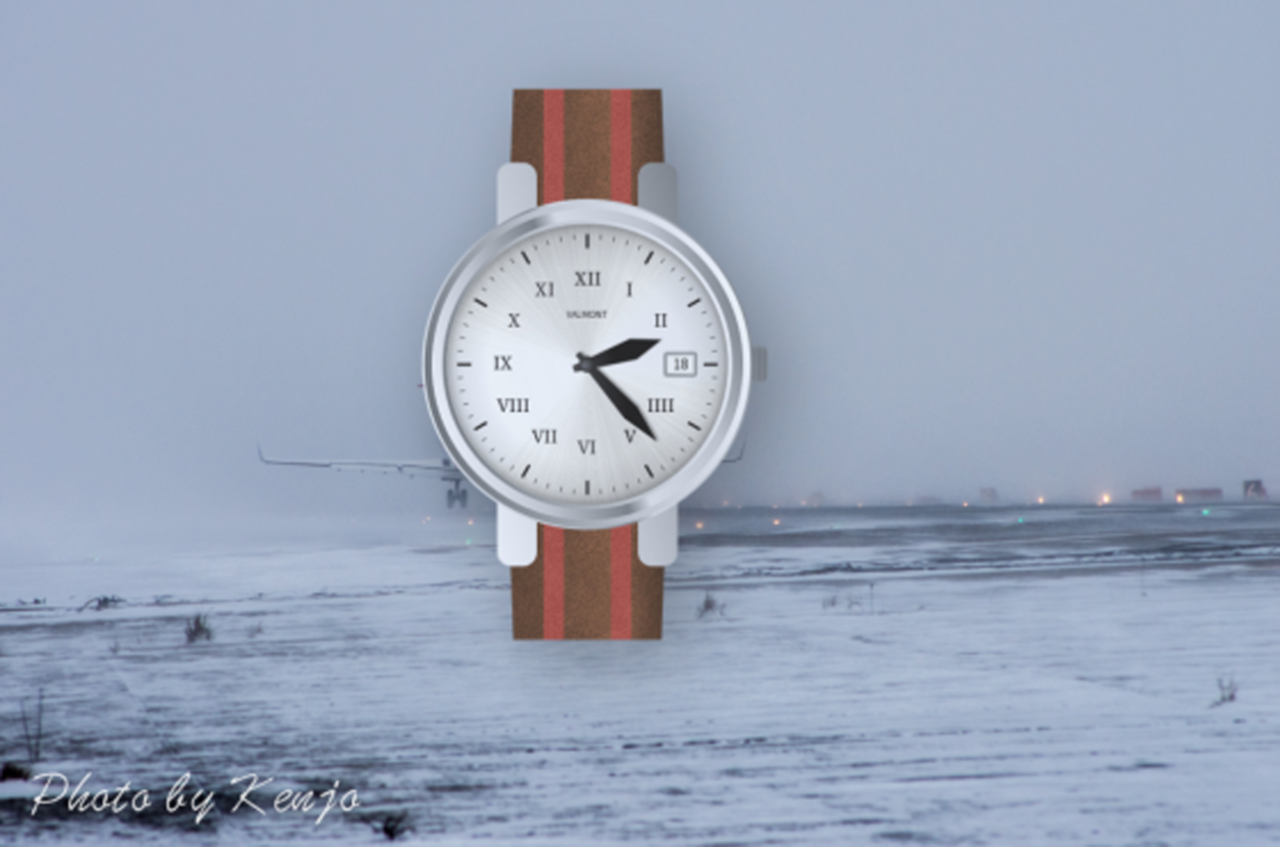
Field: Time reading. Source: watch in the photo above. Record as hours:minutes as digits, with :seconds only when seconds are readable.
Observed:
2:23
